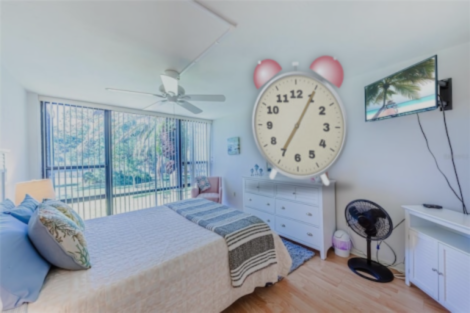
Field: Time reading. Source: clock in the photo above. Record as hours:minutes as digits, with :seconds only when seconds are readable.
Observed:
7:05
